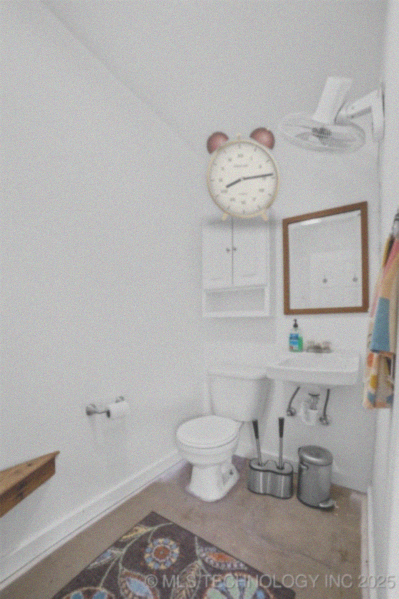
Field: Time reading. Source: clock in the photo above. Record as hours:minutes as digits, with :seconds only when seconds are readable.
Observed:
8:14
